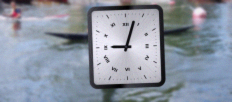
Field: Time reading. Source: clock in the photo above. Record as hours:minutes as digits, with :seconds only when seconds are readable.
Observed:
9:03
